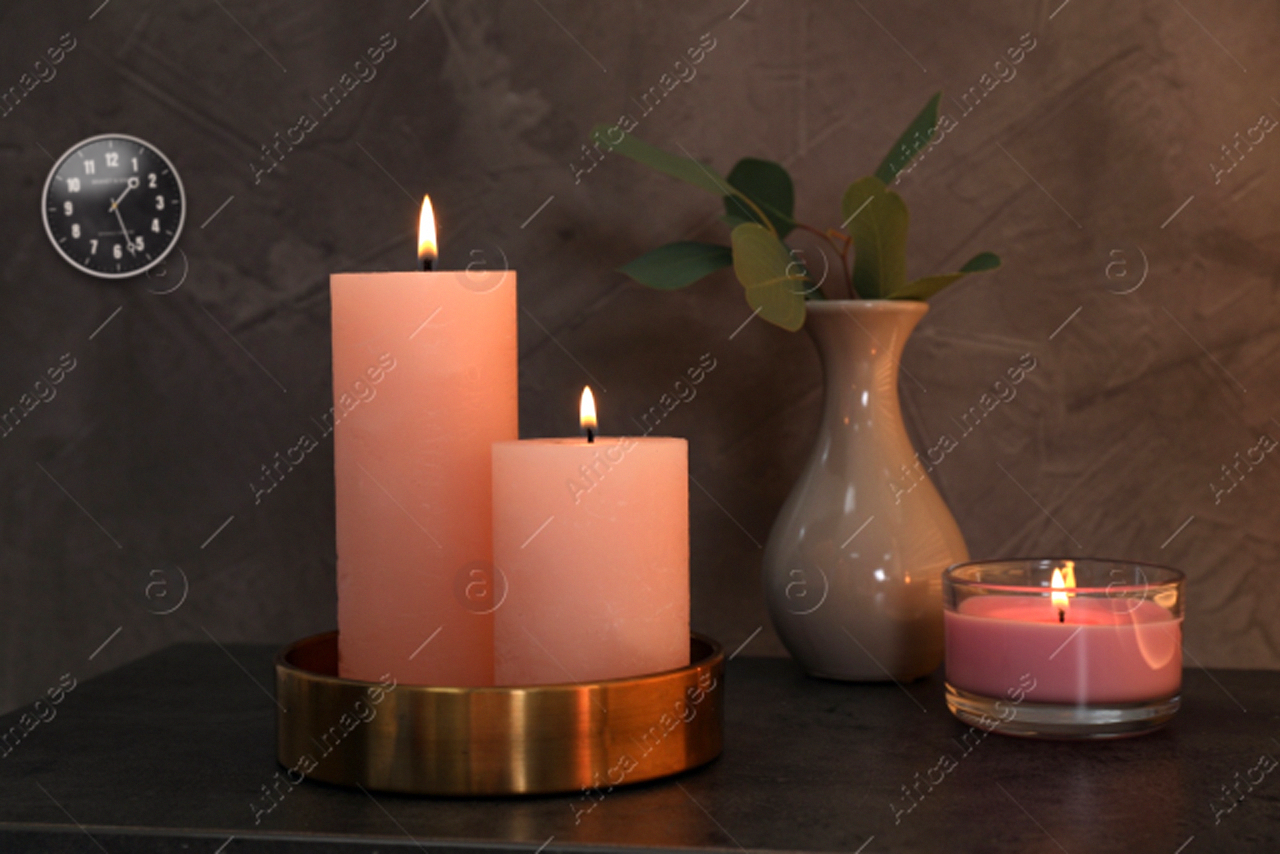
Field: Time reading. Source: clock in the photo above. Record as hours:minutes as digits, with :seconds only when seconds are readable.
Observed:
1:27
